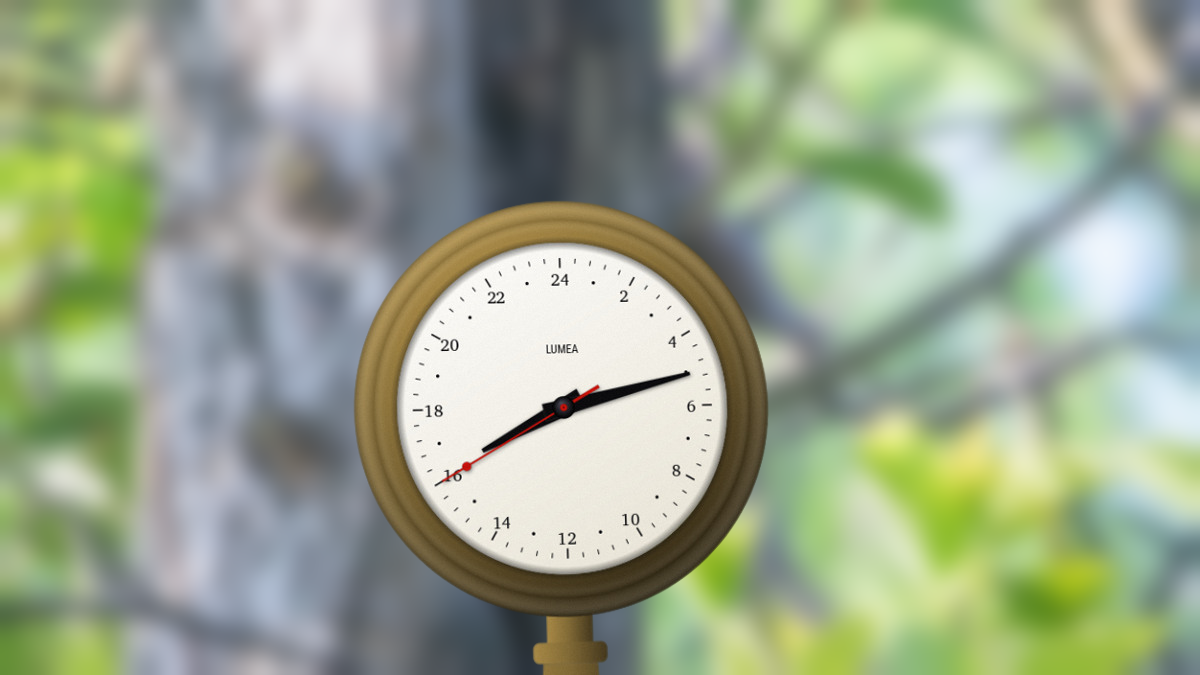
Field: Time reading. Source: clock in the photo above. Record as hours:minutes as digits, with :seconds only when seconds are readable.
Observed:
16:12:40
